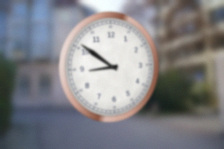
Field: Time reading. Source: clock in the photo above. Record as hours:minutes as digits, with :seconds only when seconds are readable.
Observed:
8:51
